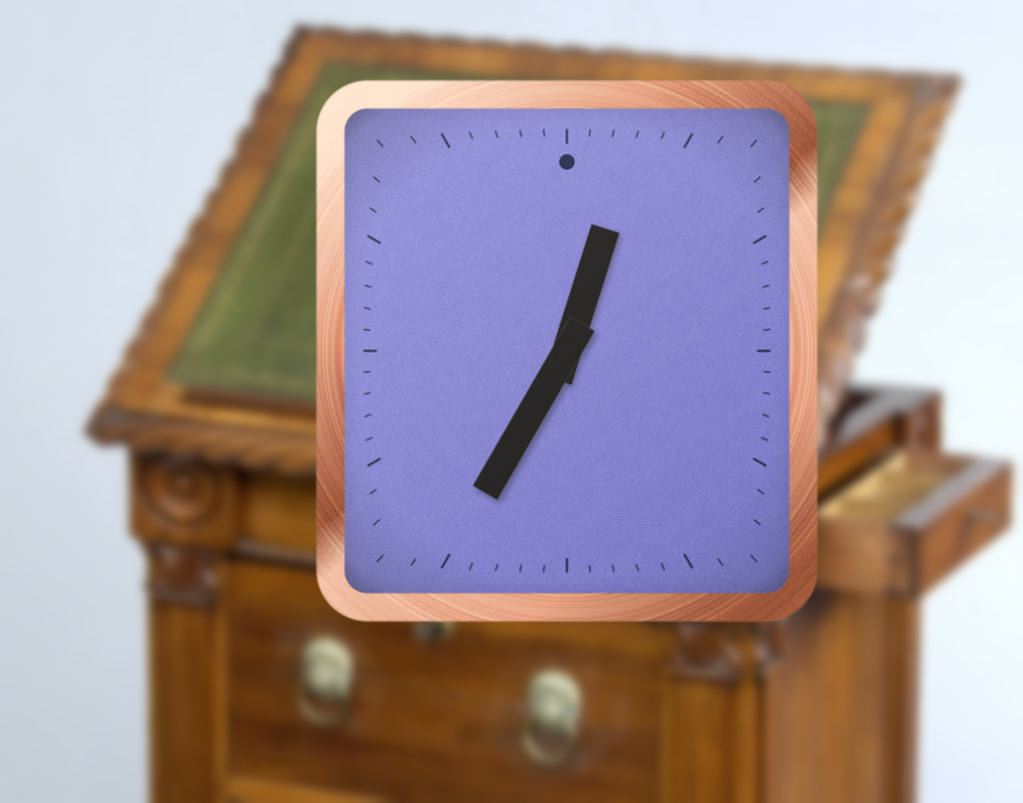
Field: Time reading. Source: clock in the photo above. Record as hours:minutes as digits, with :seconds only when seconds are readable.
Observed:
12:35
